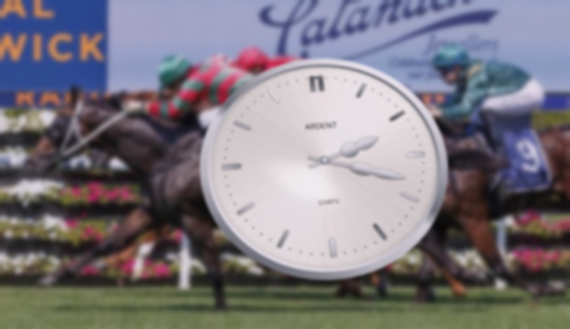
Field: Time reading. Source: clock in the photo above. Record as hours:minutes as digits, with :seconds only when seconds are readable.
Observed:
2:18
